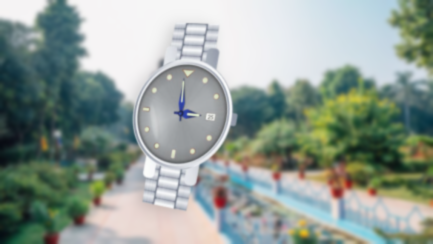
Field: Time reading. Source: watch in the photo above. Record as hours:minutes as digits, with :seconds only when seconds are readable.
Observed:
2:59
